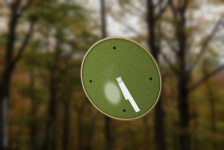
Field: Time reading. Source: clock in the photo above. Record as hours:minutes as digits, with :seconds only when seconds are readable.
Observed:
5:26
